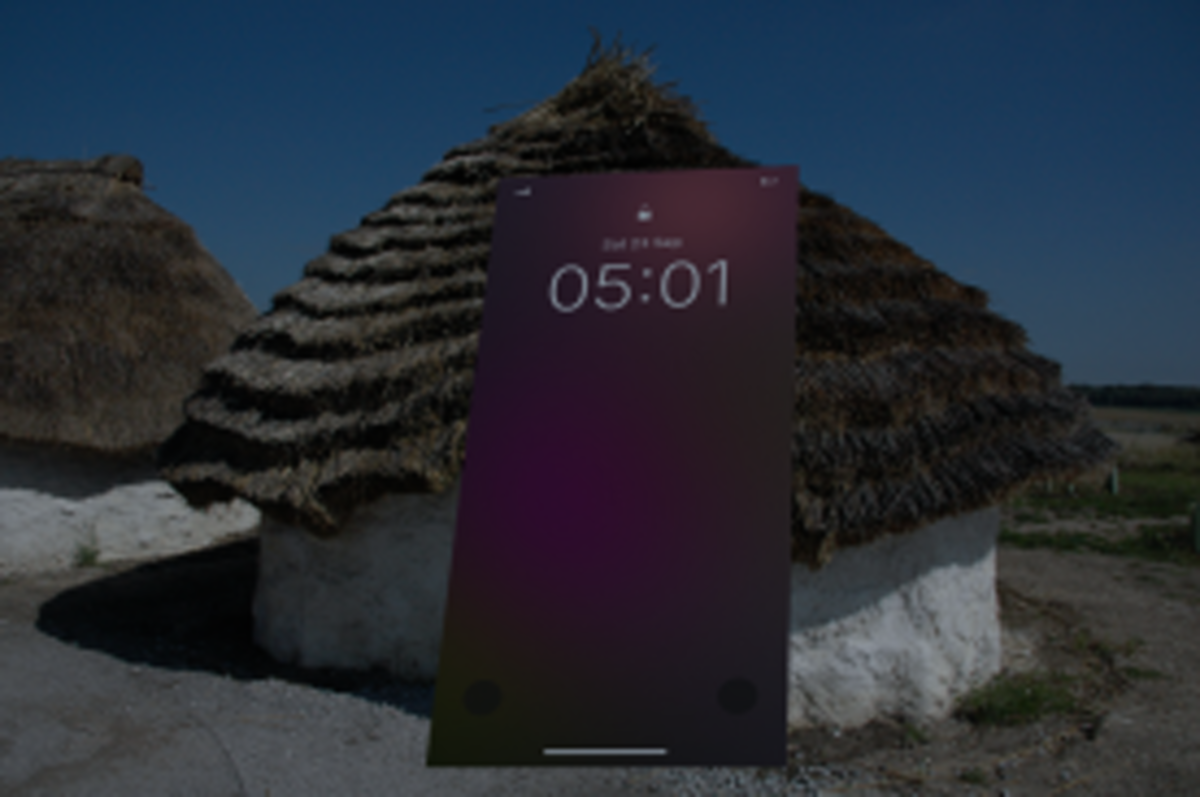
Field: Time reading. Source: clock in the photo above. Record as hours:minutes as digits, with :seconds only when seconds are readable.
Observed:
5:01
